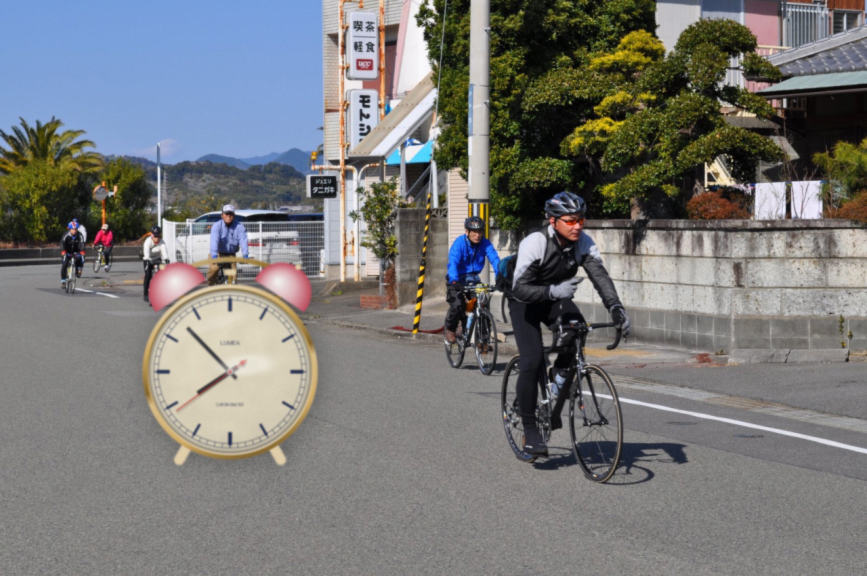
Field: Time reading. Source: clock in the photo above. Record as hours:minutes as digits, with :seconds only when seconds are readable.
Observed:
7:52:39
